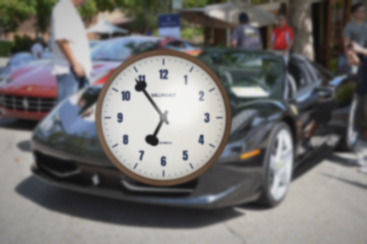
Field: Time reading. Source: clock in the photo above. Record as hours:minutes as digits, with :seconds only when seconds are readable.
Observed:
6:54
